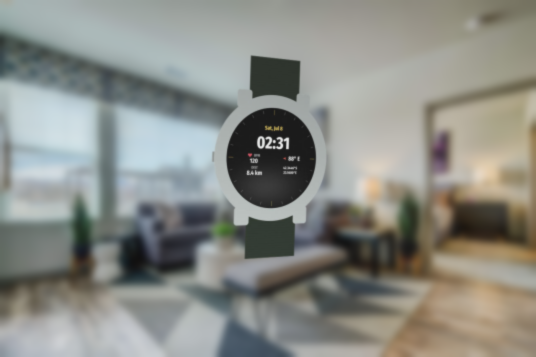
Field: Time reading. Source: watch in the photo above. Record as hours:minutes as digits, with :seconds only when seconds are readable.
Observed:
2:31
